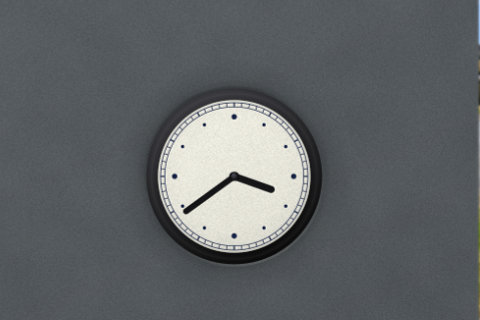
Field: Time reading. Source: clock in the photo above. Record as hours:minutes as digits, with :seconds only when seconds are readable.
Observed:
3:39
